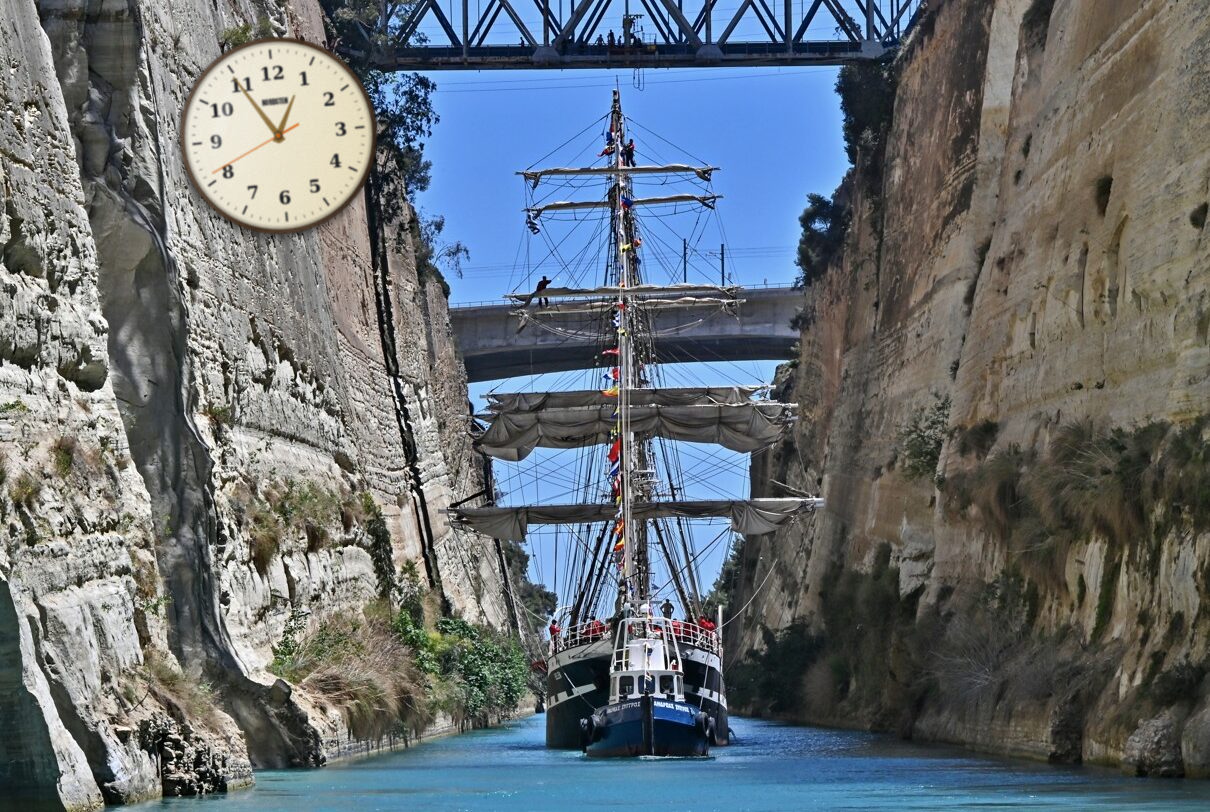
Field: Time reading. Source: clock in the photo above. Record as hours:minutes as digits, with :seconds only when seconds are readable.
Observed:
12:54:41
